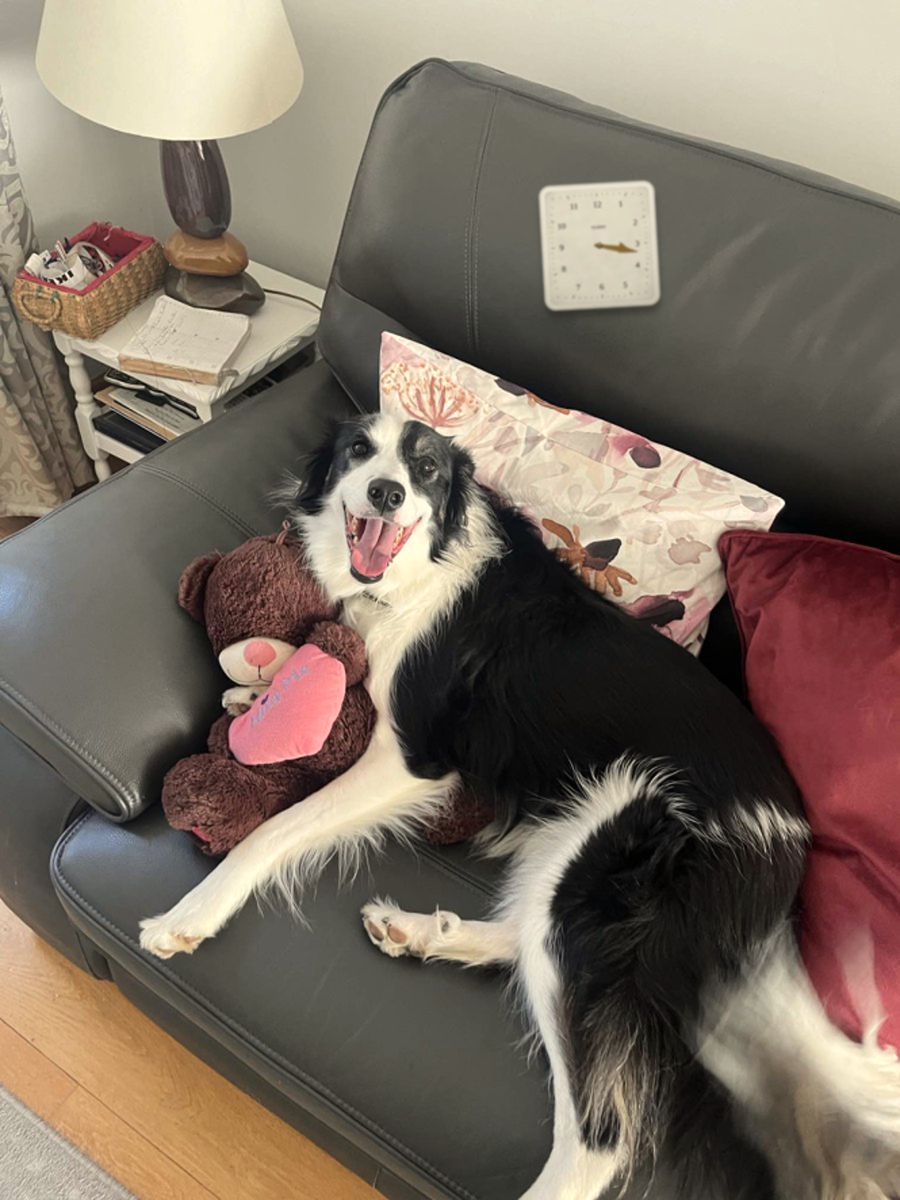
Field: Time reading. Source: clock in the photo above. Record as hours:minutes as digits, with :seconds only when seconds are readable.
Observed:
3:17
